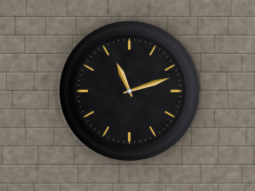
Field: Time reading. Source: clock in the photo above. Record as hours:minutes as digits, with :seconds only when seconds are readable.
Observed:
11:12
